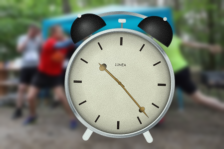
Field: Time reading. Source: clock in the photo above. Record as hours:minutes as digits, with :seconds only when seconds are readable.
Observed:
10:23
